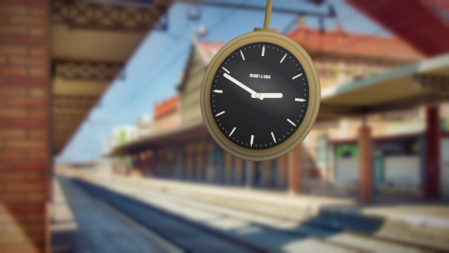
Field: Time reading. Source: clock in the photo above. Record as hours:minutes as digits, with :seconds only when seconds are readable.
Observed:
2:49
